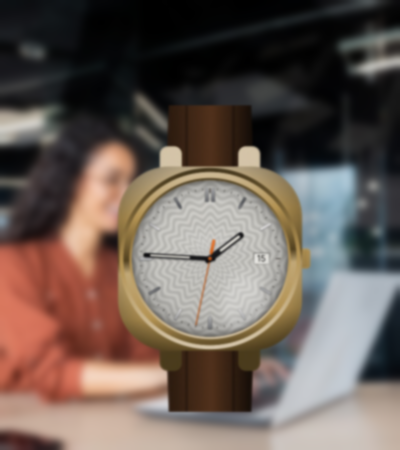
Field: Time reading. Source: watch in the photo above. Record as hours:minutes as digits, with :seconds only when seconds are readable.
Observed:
1:45:32
